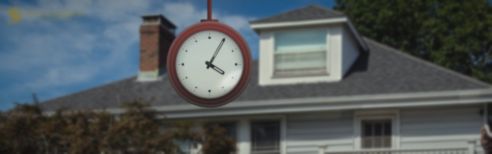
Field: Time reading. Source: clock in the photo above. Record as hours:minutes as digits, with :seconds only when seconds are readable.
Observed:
4:05
